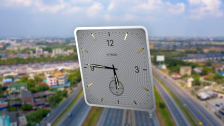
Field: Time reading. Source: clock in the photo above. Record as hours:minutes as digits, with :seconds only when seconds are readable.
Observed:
5:46
